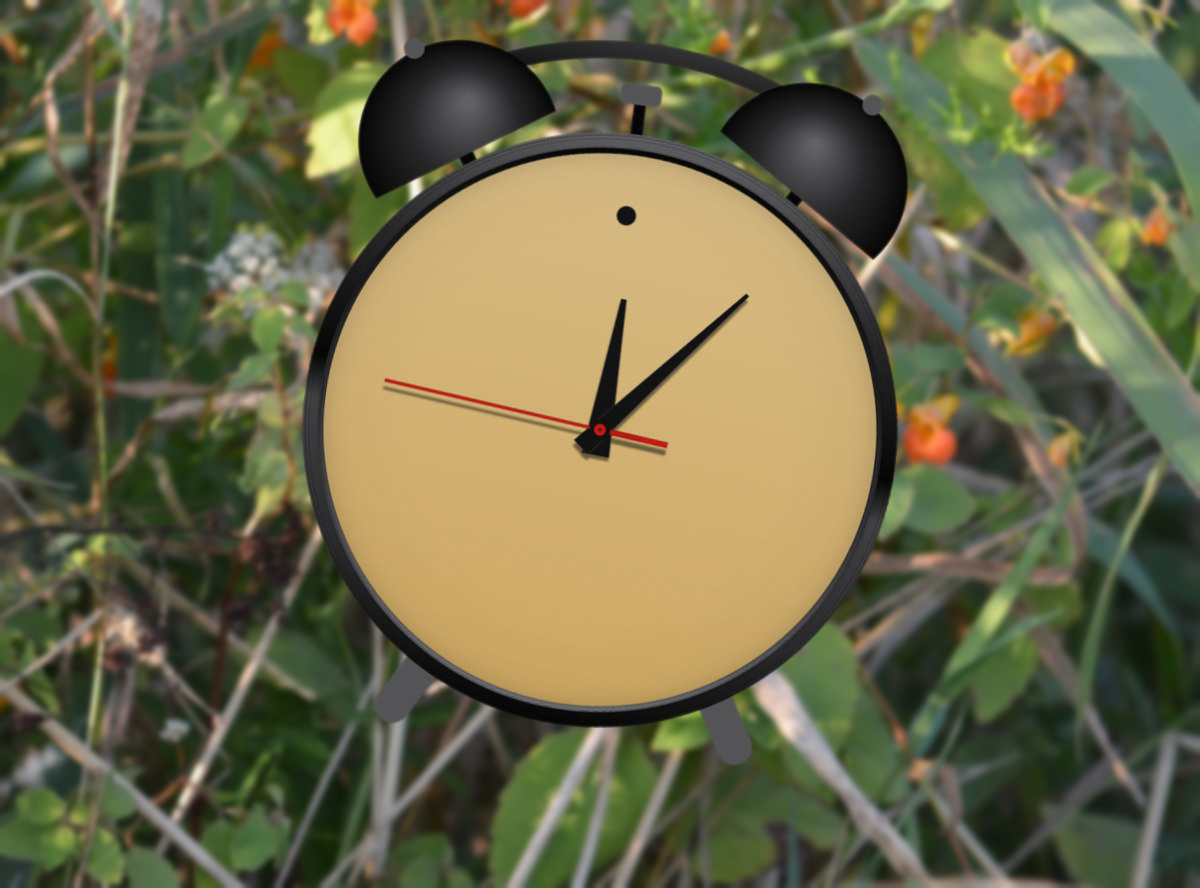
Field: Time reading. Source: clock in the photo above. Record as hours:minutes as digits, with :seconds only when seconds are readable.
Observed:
12:06:46
